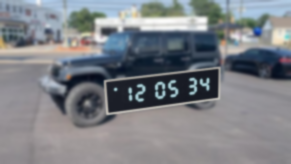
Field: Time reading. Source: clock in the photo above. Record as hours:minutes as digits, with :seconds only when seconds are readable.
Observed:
12:05:34
